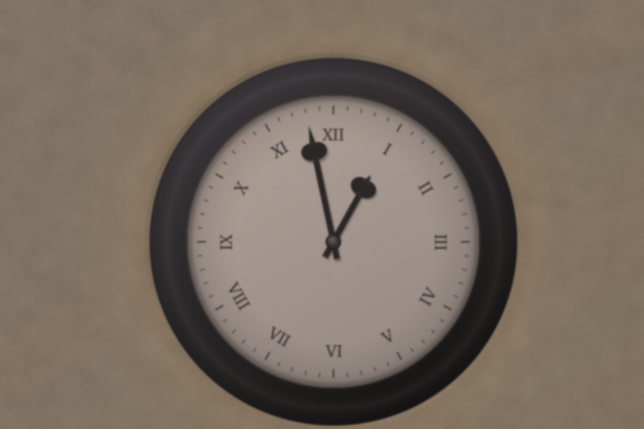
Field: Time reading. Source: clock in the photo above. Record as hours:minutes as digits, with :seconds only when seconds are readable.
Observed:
12:58
